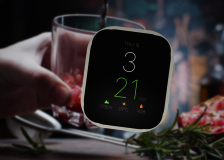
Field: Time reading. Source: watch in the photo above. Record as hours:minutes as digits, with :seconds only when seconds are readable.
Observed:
3:21
